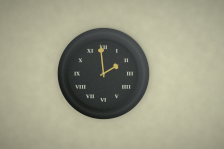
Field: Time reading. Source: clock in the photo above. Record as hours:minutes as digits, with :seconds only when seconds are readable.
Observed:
1:59
